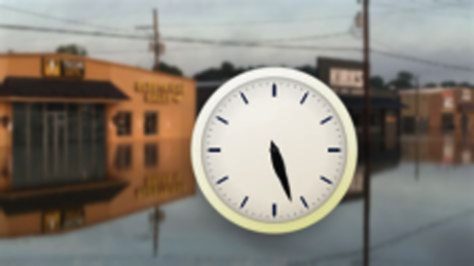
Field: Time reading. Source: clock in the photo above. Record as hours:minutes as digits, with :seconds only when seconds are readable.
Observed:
5:27
